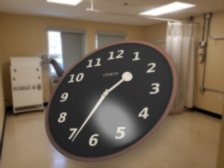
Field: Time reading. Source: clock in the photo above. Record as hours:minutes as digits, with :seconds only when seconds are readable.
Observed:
1:34
